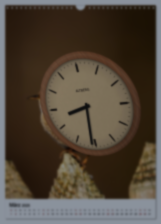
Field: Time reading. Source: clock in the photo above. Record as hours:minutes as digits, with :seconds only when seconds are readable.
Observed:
8:31
